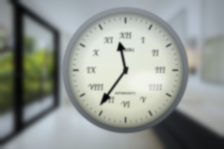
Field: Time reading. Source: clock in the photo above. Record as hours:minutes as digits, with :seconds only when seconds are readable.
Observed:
11:36
